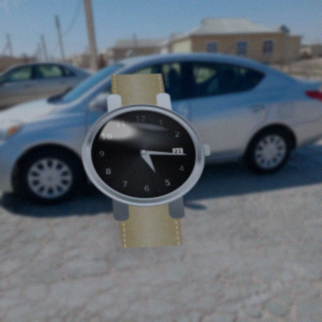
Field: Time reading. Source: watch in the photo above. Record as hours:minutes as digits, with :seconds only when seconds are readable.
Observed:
5:16
